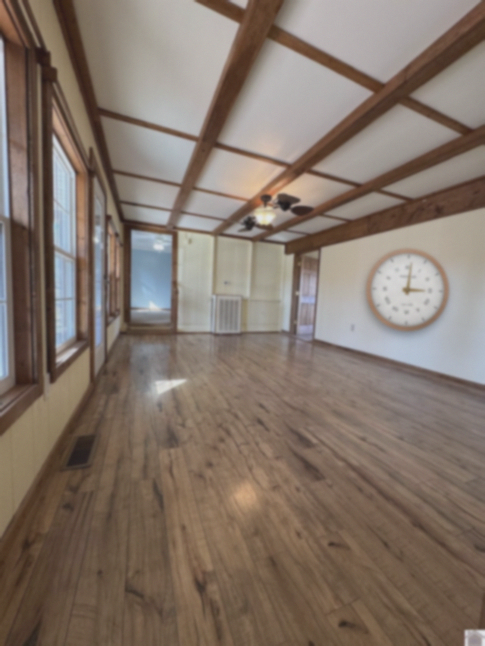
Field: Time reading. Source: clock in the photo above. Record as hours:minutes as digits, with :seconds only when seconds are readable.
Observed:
3:01
